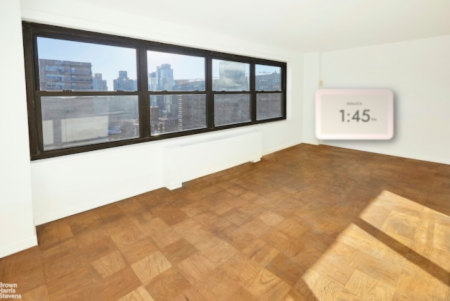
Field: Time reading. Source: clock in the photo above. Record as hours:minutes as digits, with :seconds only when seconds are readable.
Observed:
1:45
